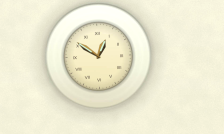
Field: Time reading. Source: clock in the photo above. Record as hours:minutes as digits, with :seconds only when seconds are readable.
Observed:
12:51
